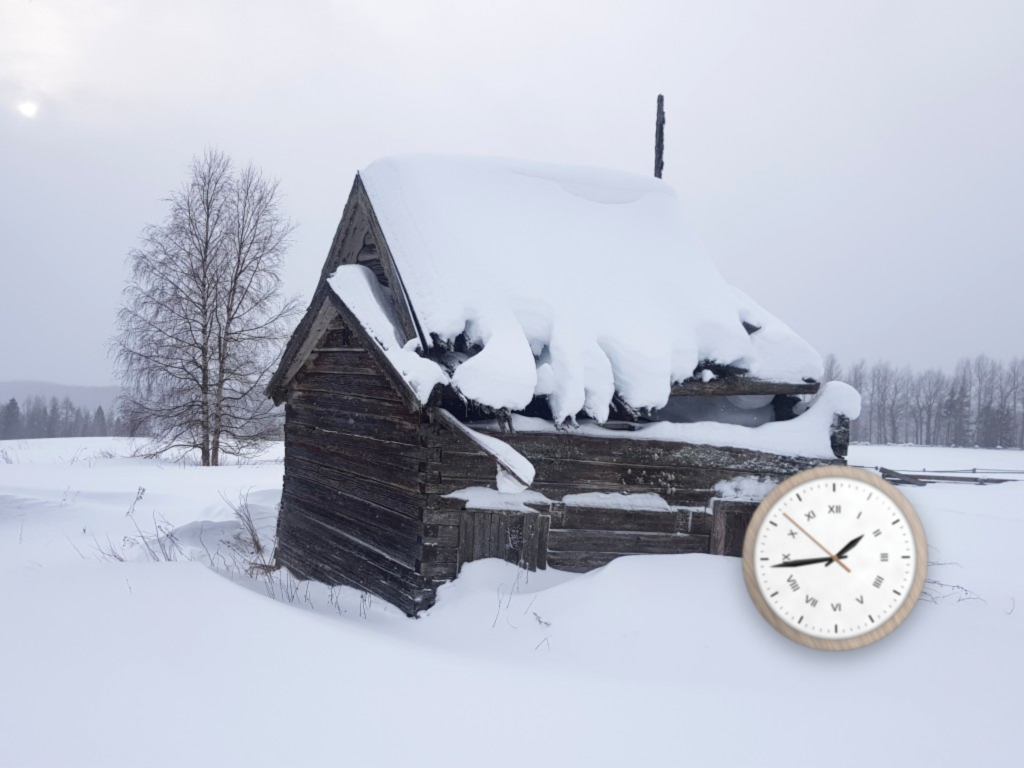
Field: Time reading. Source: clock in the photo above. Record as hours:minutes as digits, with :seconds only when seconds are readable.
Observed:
1:43:52
